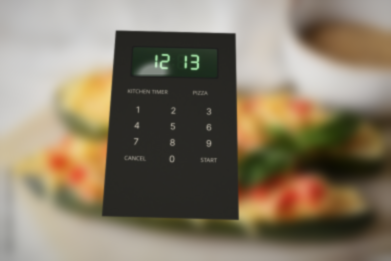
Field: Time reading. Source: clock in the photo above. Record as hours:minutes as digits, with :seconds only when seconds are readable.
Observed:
12:13
